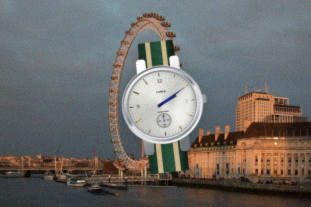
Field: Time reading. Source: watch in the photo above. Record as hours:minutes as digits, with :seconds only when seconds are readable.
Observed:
2:10
